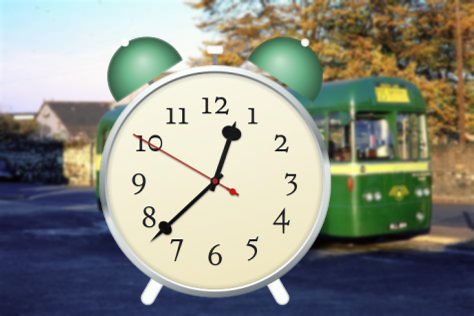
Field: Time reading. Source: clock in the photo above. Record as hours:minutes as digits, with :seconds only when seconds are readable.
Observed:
12:37:50
